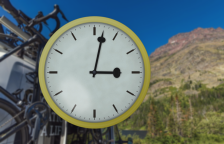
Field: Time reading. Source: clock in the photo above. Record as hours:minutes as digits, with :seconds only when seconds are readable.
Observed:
3:02
